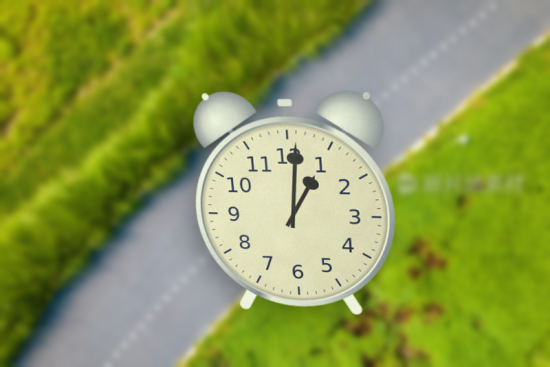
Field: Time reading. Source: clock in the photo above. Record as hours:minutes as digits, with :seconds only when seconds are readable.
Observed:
1:01
